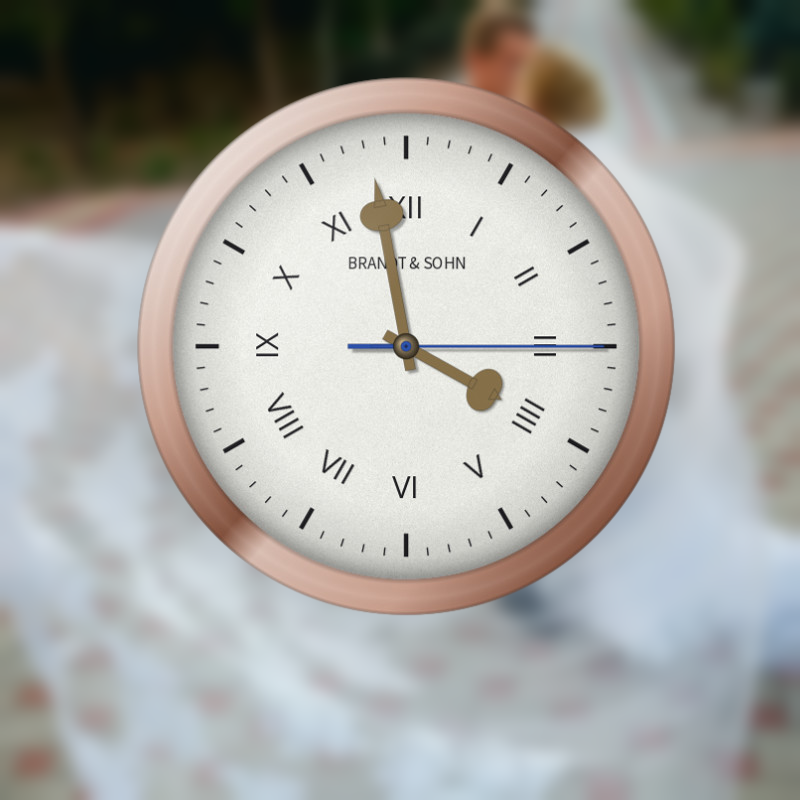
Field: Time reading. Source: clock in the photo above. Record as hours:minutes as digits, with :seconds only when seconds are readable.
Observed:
3:58:15
